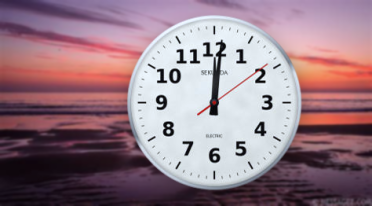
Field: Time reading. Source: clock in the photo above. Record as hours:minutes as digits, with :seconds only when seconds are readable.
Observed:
12:01:09
